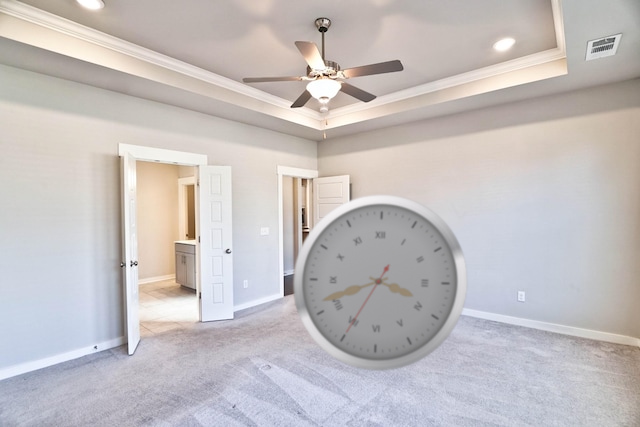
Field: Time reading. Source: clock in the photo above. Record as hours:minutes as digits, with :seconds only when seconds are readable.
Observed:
3:41:35
